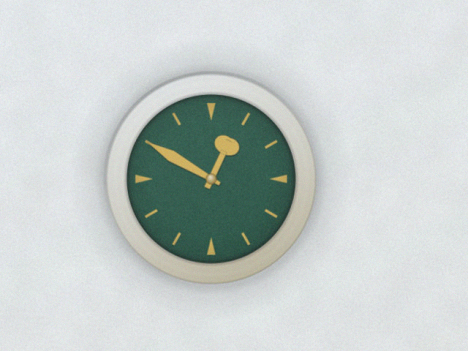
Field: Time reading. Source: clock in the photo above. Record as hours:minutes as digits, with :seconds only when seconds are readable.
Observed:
12:50
